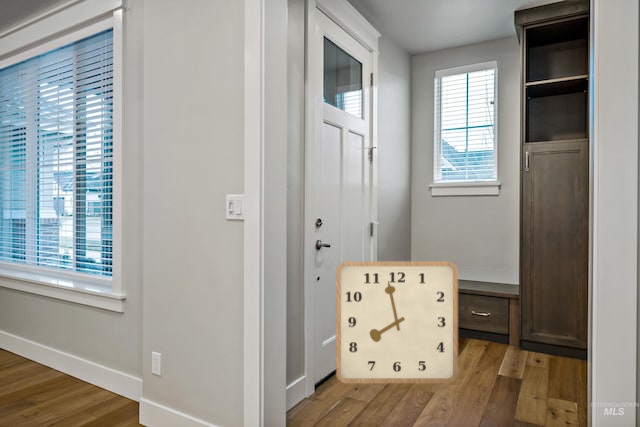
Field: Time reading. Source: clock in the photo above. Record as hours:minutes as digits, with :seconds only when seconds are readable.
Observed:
7:58
